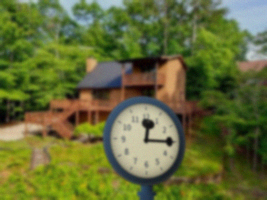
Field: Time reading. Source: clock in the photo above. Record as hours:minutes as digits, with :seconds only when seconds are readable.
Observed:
12:15
